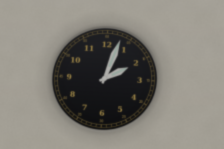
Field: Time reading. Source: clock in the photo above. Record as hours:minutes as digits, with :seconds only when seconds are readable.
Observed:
2:03
